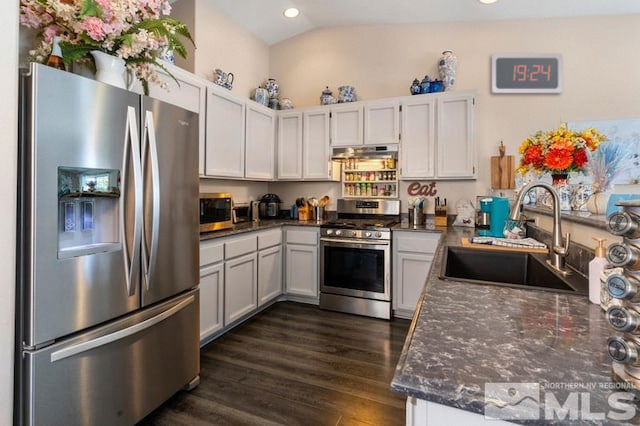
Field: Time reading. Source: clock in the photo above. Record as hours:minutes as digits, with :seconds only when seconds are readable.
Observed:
19:24
